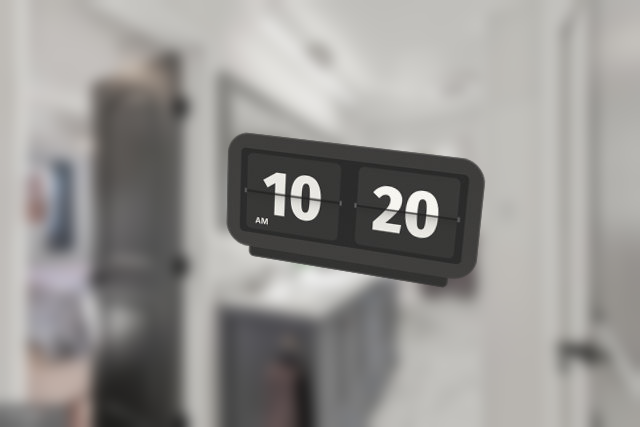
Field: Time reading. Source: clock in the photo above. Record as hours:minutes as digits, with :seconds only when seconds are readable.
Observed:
10:20
